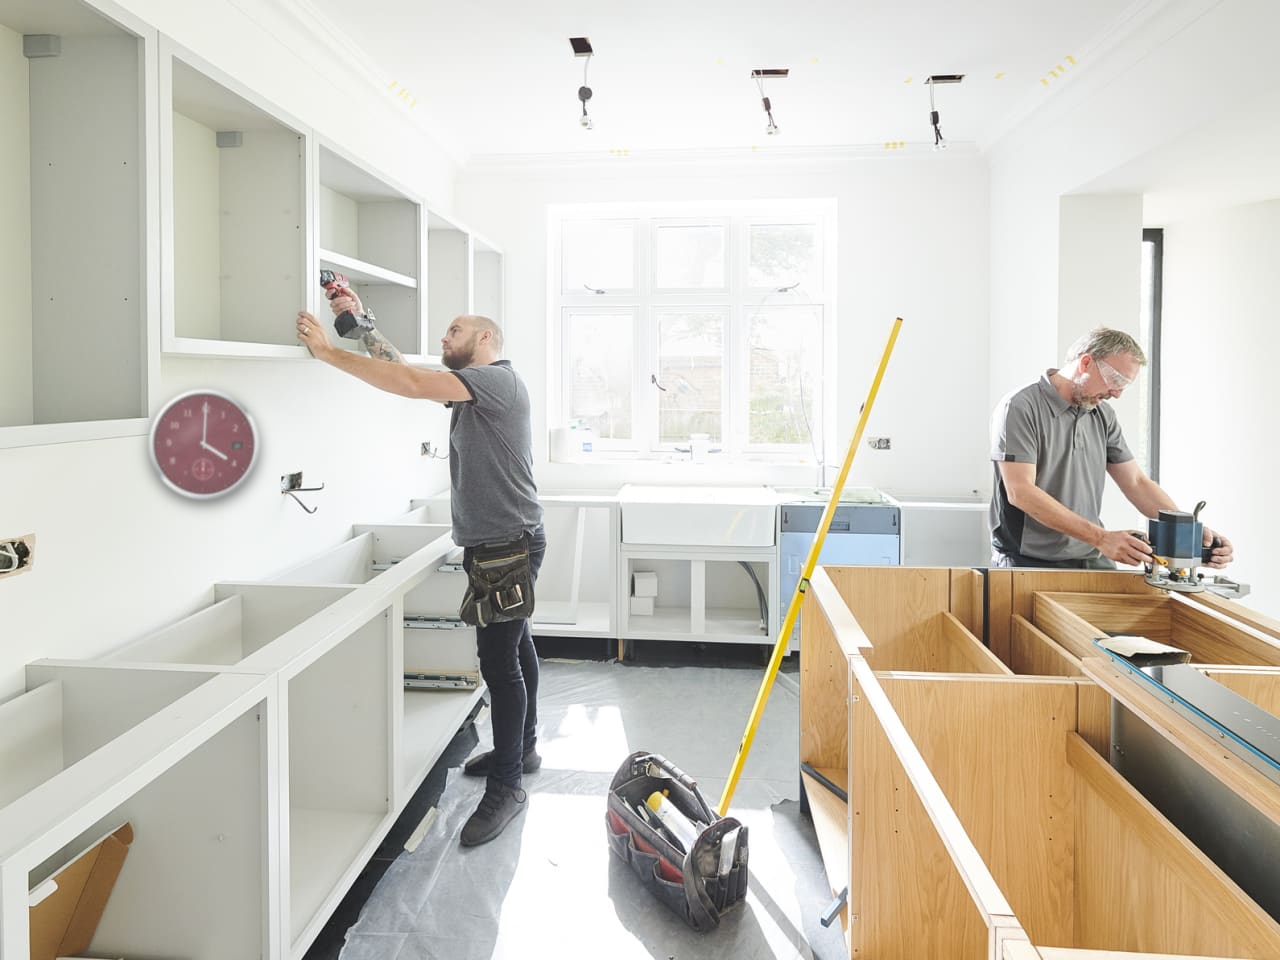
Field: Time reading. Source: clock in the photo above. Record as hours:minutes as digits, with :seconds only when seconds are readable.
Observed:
4:00
